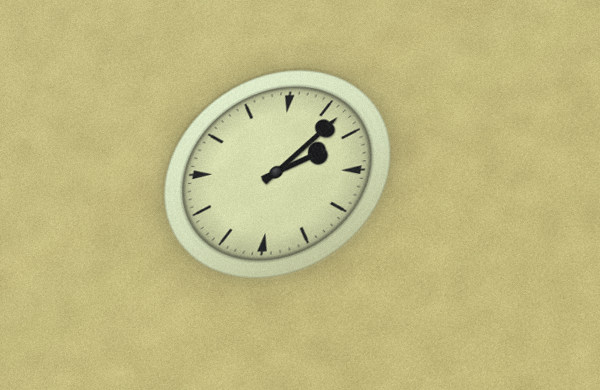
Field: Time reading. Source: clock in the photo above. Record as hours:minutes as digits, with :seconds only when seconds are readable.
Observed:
2:07
